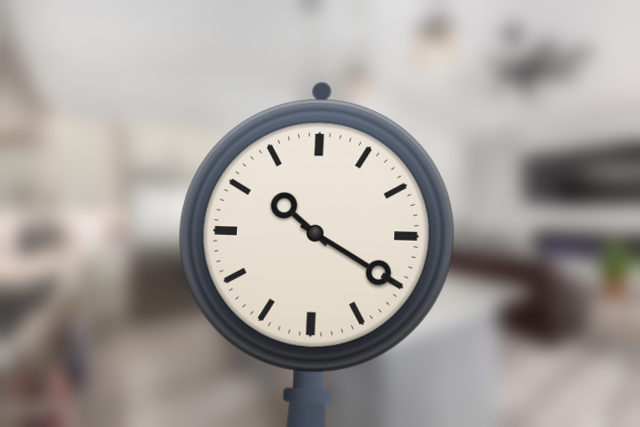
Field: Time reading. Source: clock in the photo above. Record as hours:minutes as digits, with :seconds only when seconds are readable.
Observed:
10:20
